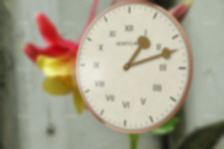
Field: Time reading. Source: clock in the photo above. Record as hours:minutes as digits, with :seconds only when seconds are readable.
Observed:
1:12
